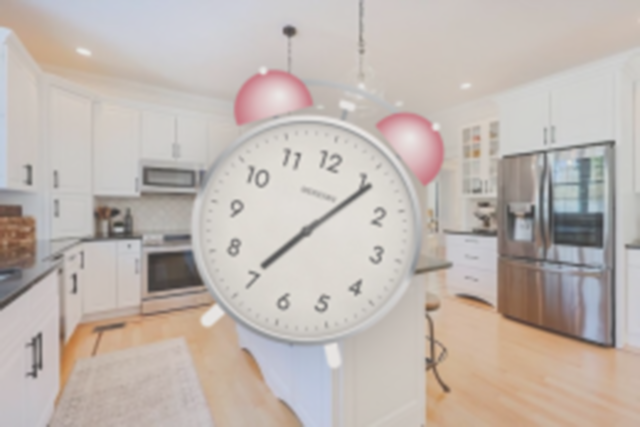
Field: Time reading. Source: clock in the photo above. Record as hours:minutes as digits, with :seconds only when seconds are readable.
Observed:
7:06
